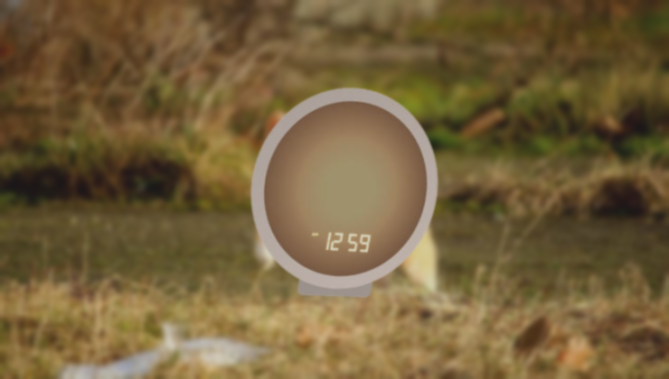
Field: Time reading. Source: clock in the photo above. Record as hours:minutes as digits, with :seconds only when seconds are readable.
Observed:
12:59
